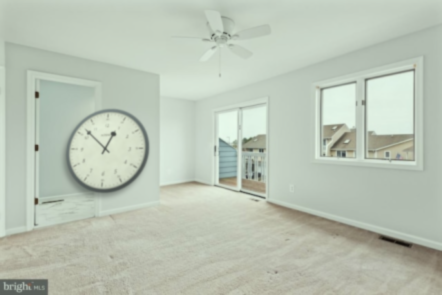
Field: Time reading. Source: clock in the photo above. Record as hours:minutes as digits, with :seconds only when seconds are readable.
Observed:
12:52
